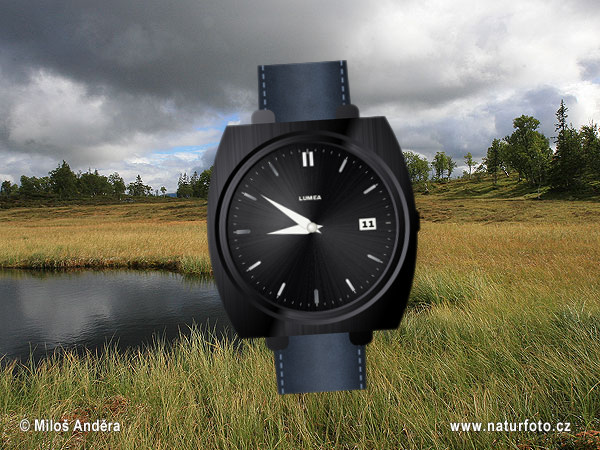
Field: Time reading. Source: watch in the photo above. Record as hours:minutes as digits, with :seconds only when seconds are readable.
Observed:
8:51
